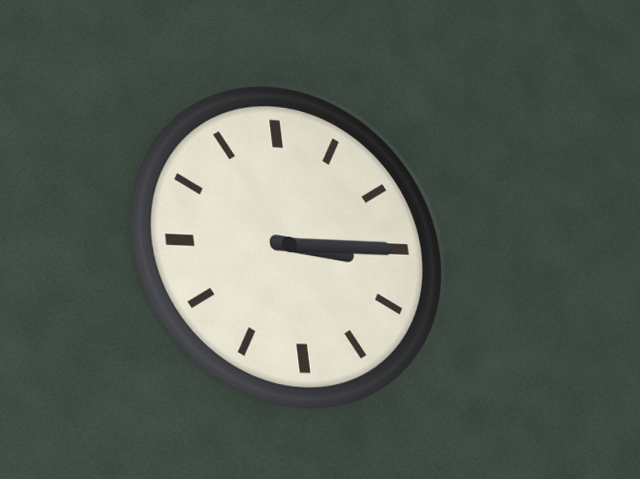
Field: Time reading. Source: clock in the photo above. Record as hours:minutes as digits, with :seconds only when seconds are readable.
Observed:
3:15
